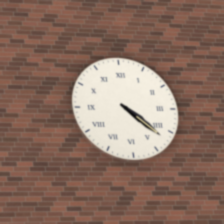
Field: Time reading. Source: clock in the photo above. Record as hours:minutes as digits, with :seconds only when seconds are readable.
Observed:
4:22
